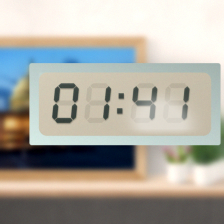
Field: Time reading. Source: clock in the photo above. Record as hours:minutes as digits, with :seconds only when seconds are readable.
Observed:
1:41
